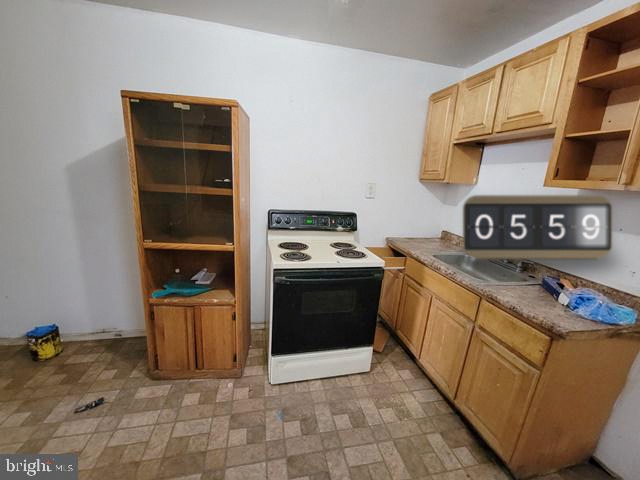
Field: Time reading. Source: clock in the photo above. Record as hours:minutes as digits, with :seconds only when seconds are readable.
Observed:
5:59
